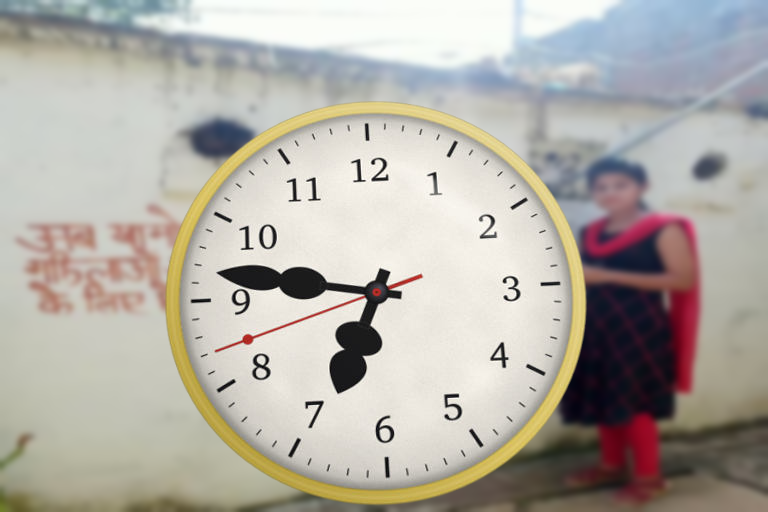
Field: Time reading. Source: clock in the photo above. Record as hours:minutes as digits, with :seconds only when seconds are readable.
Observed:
6:46:42
